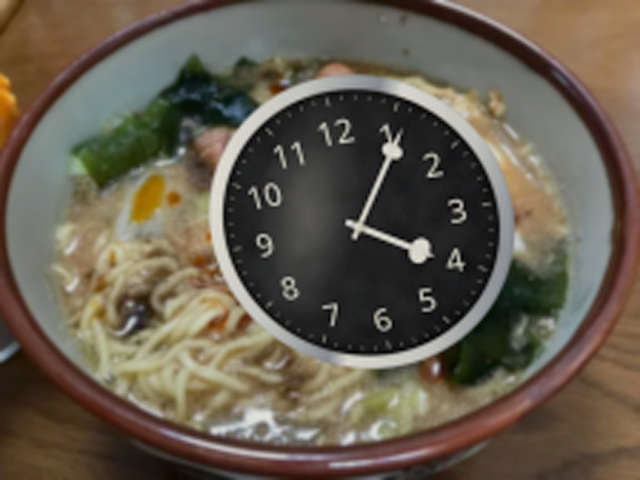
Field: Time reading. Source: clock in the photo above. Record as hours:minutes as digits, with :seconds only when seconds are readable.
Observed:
4:06
